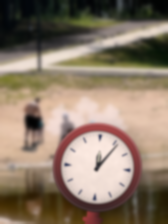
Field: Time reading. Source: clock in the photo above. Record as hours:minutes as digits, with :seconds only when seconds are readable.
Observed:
12:06
